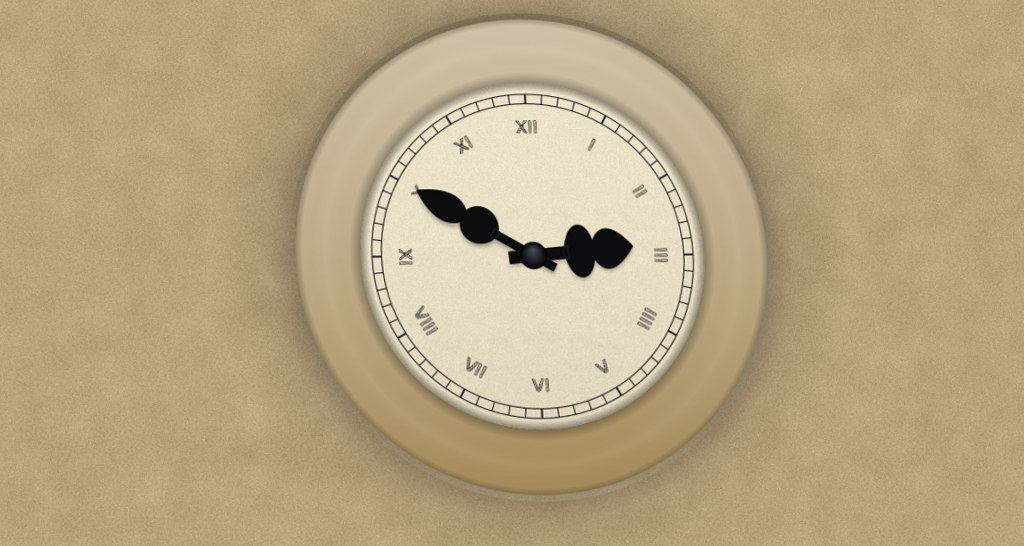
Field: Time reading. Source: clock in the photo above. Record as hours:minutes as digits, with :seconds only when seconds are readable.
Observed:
2:50
